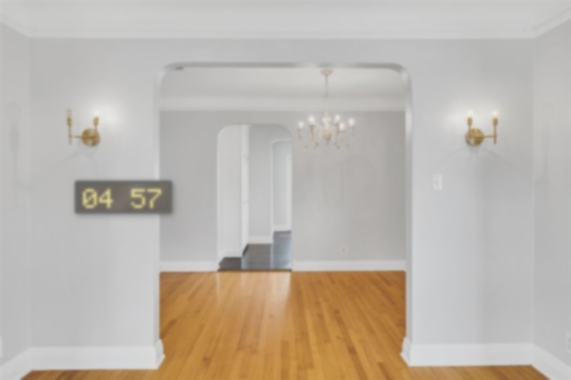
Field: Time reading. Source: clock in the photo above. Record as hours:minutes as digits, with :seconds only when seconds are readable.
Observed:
4:57
